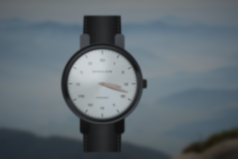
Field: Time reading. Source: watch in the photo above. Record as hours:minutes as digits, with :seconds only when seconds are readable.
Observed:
3:18
